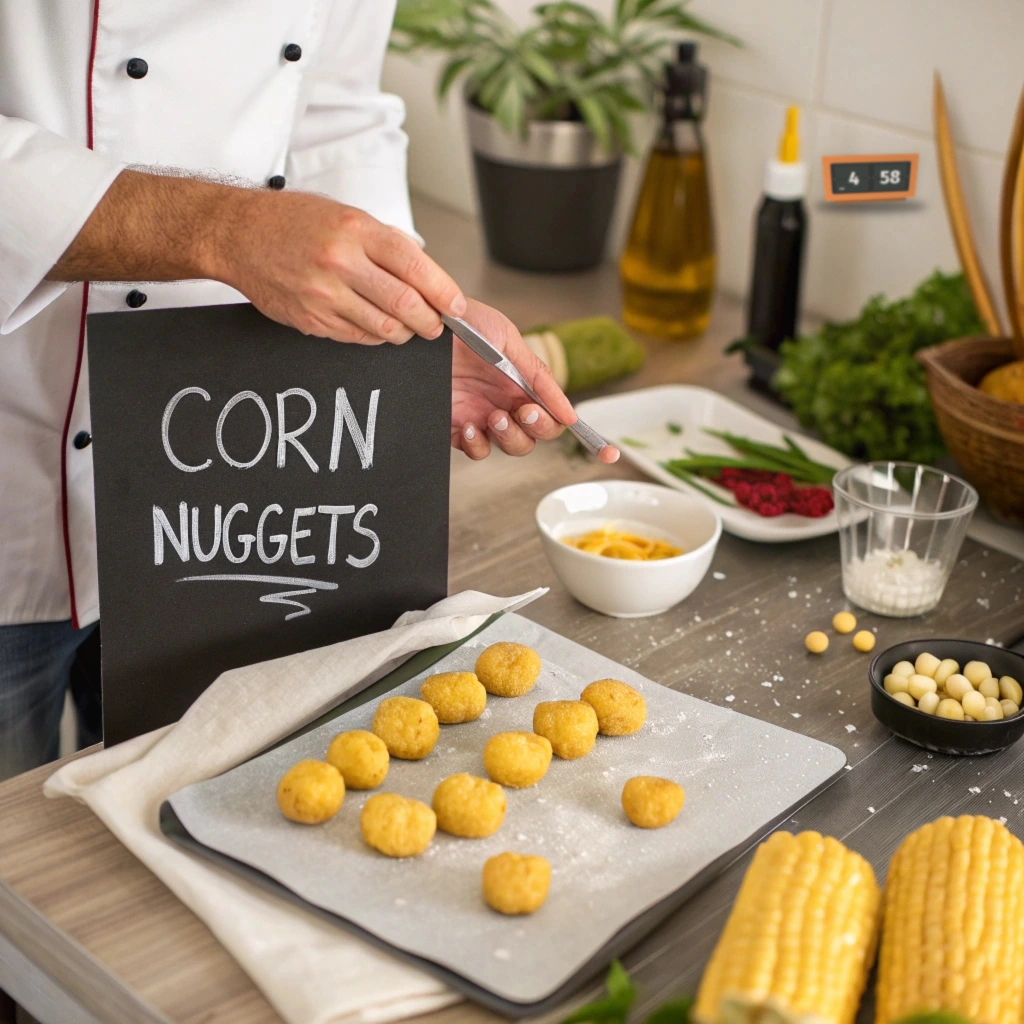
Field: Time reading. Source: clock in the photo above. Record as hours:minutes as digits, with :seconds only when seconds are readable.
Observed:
4:58
